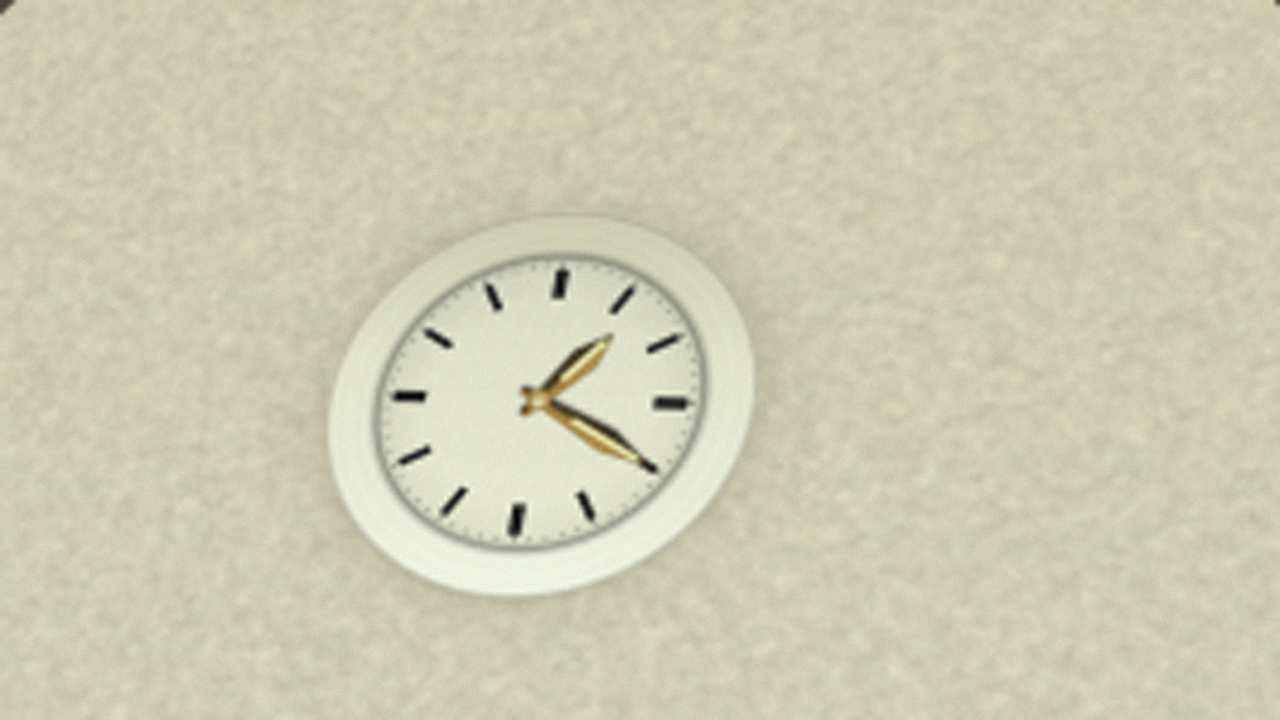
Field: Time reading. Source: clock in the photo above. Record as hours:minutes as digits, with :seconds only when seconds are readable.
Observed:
1:20
